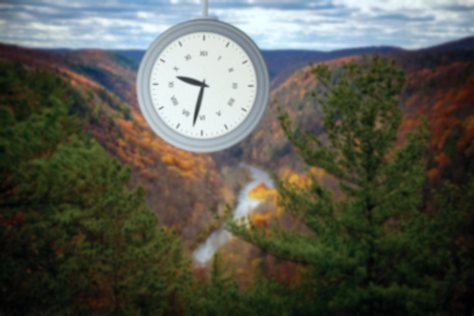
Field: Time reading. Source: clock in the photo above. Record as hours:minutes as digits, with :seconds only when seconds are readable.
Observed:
9:32
